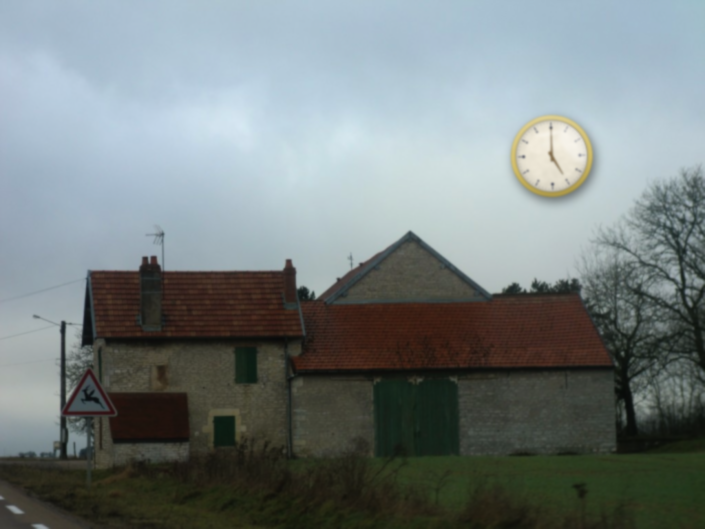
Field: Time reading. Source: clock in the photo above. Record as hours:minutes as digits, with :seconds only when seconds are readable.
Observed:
5:00
